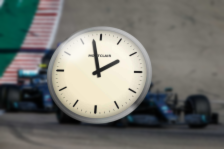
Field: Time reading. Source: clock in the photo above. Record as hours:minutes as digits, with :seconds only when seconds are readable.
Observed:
1:58
